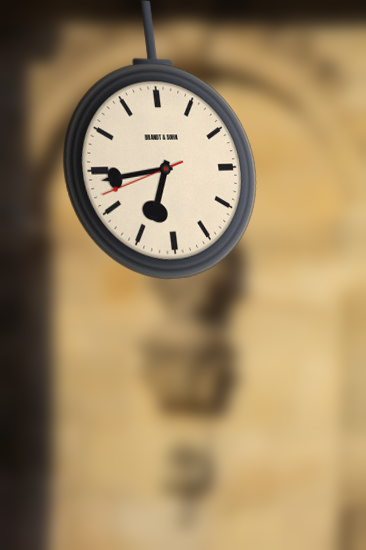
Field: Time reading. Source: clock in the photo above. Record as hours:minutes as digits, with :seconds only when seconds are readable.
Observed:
6:43:42
